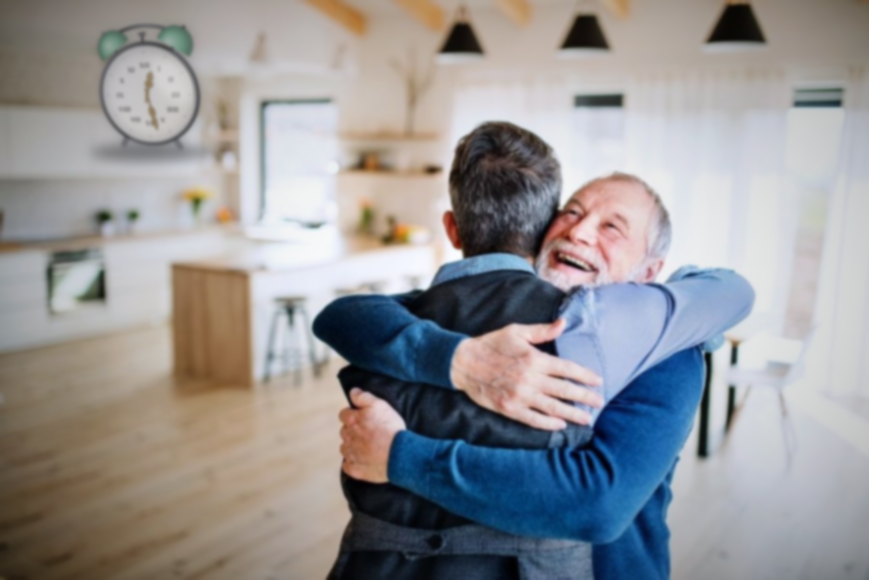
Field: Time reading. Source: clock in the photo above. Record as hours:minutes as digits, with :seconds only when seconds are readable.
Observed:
12:28
